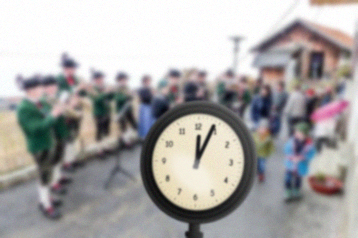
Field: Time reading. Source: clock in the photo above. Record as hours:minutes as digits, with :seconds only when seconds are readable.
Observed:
12:04
